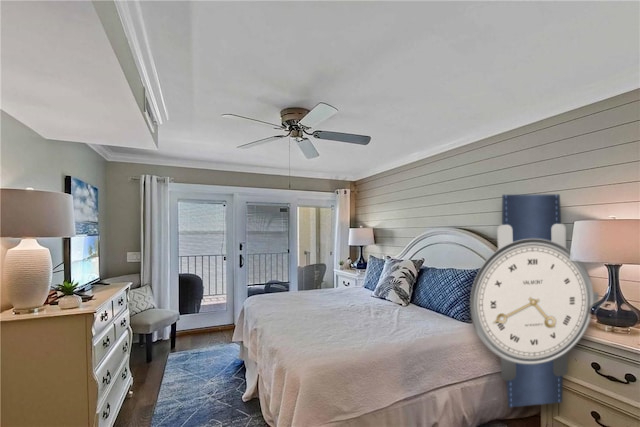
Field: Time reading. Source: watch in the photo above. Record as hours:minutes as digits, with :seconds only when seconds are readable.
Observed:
4:41
